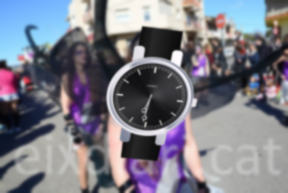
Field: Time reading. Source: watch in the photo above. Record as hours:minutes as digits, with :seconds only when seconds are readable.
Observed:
6:31
